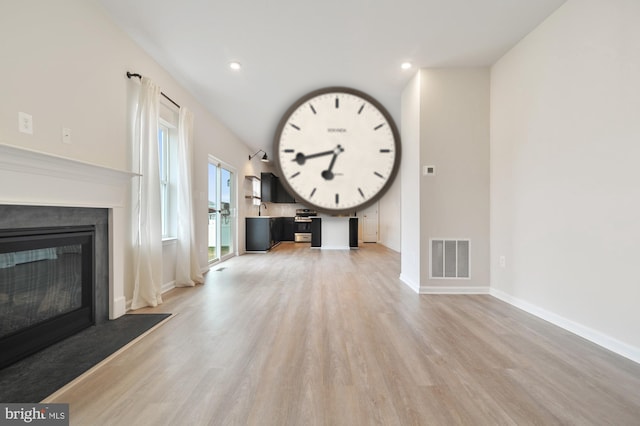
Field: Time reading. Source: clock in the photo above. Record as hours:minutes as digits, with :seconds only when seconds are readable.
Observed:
6:43
